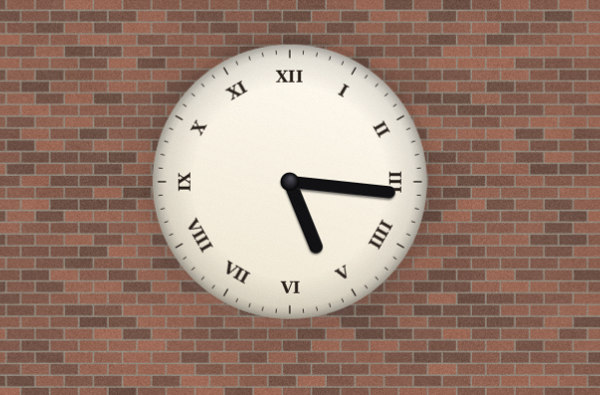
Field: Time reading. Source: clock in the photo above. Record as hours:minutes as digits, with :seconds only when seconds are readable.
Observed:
5:16
